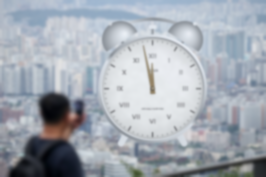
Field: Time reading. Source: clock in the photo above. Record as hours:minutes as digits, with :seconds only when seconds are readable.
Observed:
11:58
